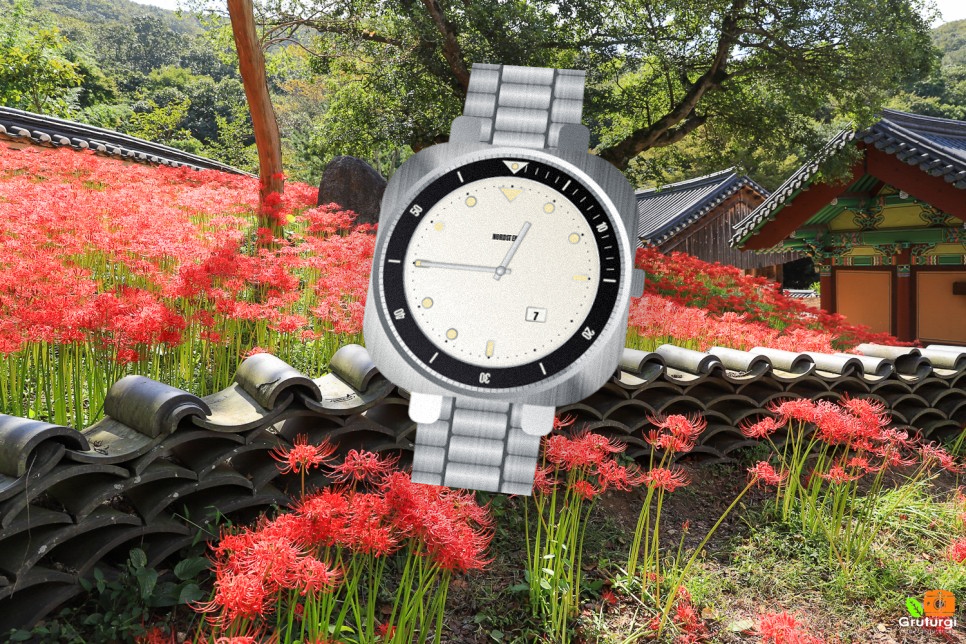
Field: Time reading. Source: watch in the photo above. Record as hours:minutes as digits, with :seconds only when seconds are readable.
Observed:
12:45
